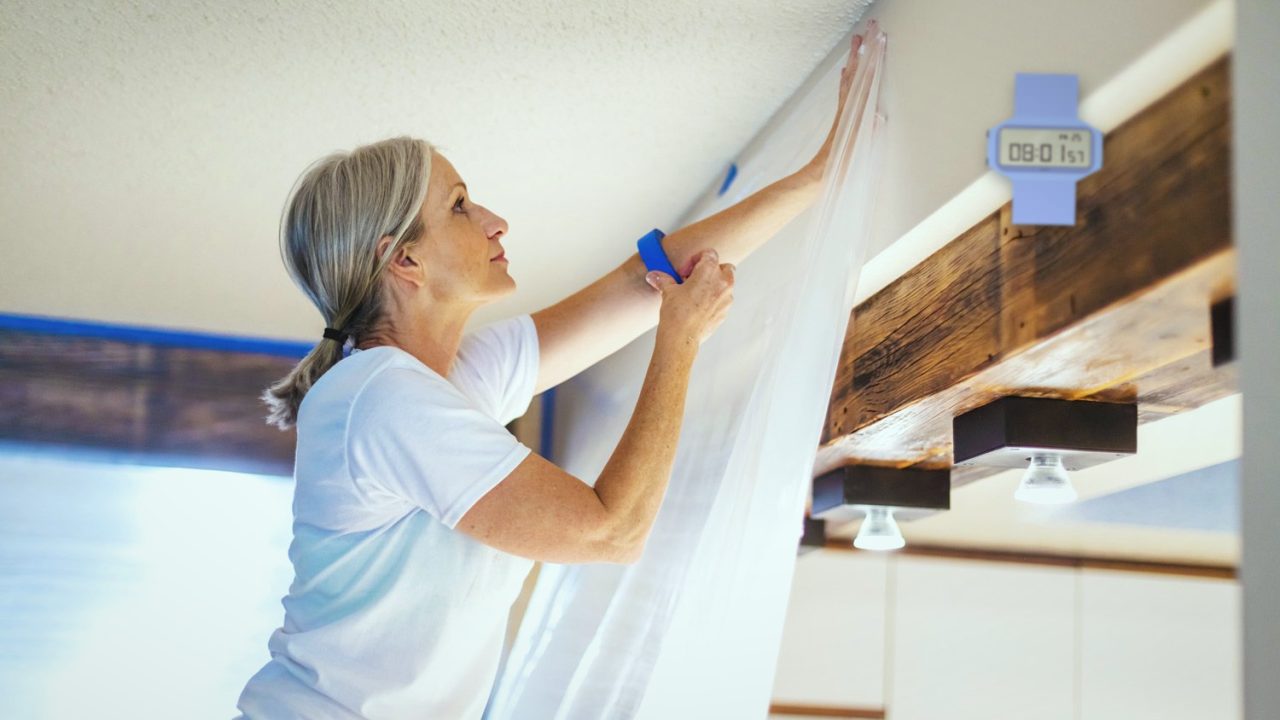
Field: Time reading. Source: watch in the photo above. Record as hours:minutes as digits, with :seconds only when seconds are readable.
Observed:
8:01
